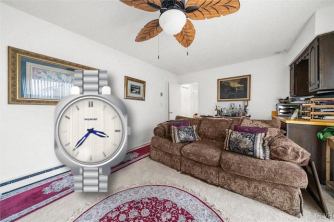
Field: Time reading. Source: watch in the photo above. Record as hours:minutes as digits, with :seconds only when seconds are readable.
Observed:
3:37
